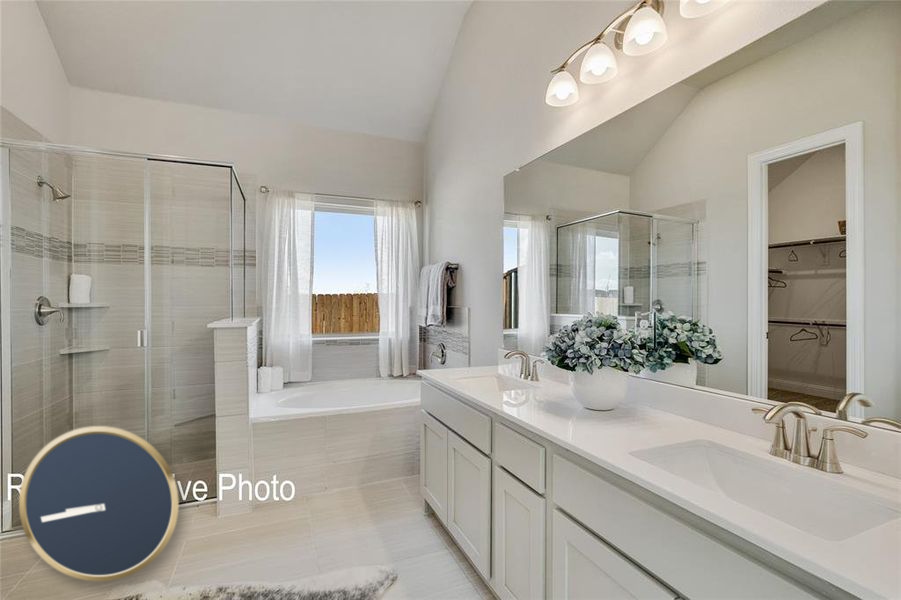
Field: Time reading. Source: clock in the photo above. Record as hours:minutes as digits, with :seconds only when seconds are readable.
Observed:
8:43
